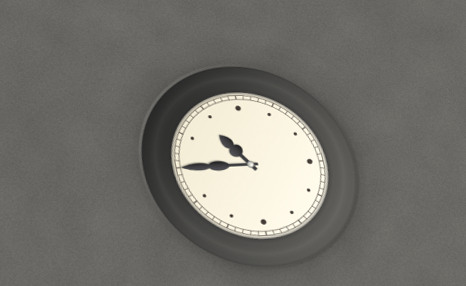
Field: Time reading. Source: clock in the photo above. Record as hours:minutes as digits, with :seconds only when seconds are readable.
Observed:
10:45
